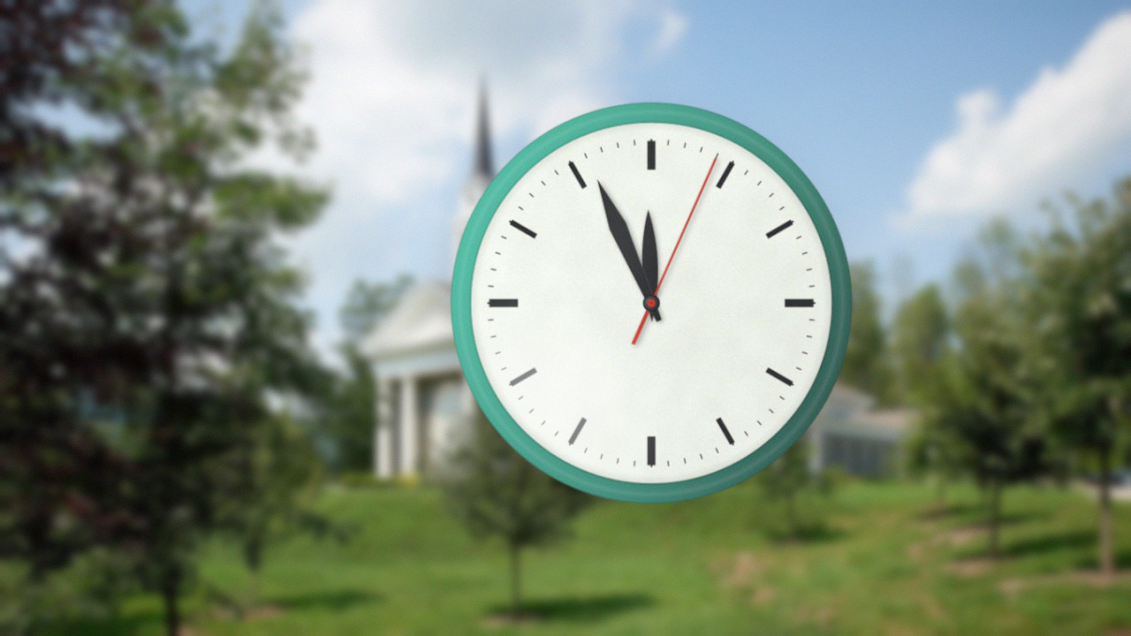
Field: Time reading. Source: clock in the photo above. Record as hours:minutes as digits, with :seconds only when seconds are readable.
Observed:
11:56:04
